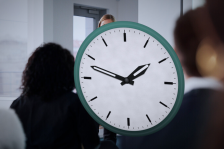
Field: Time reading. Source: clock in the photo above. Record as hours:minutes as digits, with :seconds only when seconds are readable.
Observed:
1:48
